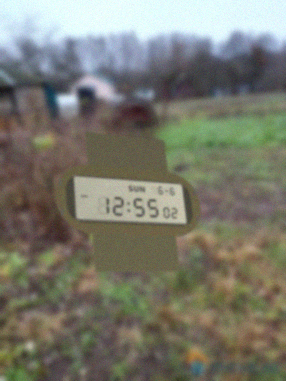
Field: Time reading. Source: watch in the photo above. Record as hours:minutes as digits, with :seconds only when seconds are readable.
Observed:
12:55:02
